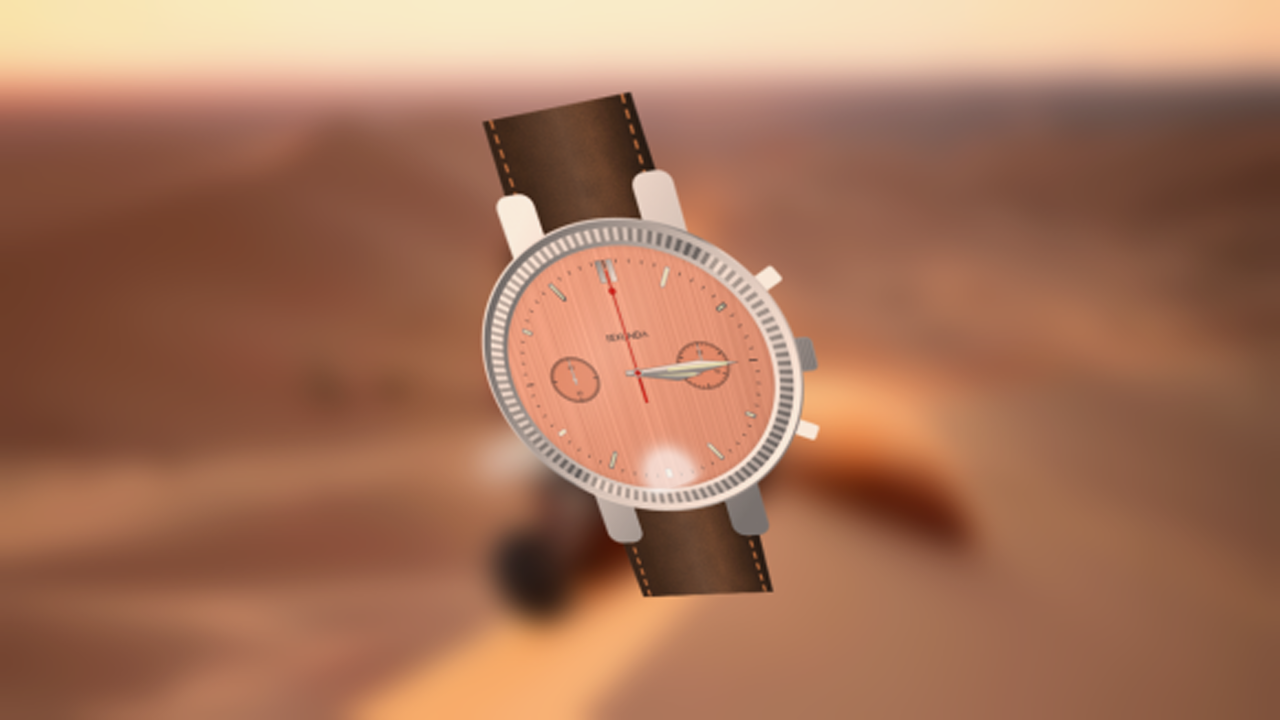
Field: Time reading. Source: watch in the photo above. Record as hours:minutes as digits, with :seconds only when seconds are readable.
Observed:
3:15
